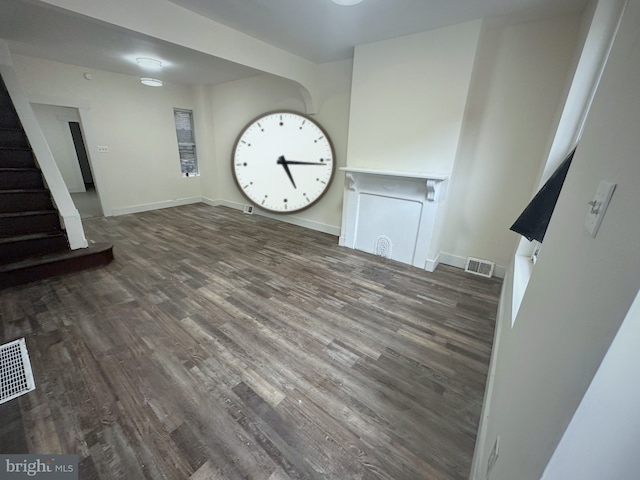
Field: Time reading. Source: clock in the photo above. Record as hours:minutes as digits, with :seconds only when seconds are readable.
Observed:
5:16
